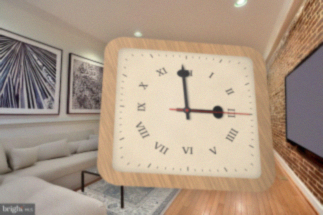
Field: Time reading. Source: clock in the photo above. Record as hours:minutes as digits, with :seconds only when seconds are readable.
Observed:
2:59:15
